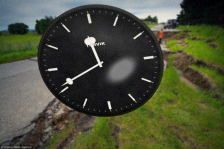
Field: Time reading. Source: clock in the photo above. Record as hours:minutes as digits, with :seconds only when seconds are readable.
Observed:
11:41
